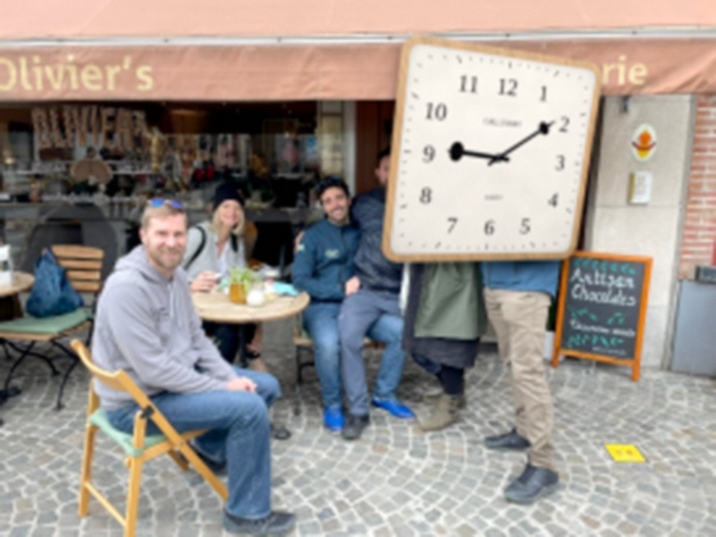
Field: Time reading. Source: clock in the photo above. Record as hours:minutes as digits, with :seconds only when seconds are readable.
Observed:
9:09
